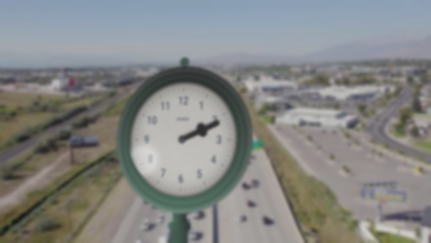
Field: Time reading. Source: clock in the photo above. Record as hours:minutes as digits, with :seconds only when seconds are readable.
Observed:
2:11
